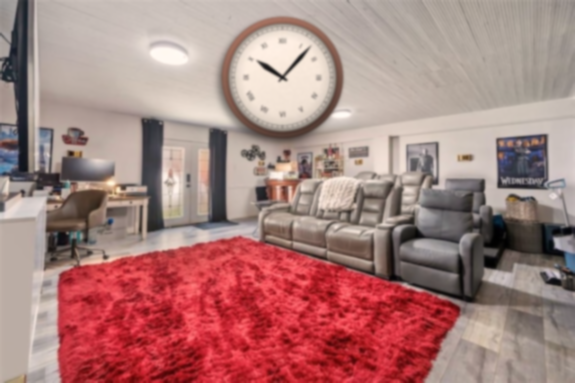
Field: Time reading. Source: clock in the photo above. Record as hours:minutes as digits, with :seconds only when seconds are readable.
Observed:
10:07
